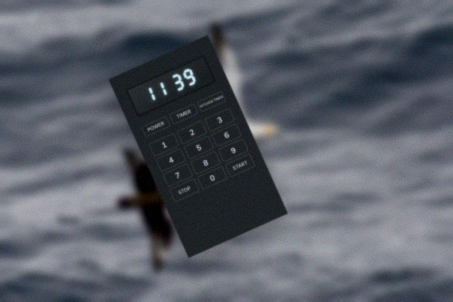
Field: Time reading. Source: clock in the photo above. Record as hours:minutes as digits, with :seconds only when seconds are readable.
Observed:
11:39
